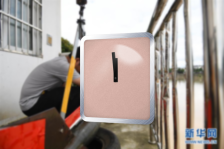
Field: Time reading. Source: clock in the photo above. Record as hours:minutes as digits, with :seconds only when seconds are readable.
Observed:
11:59
